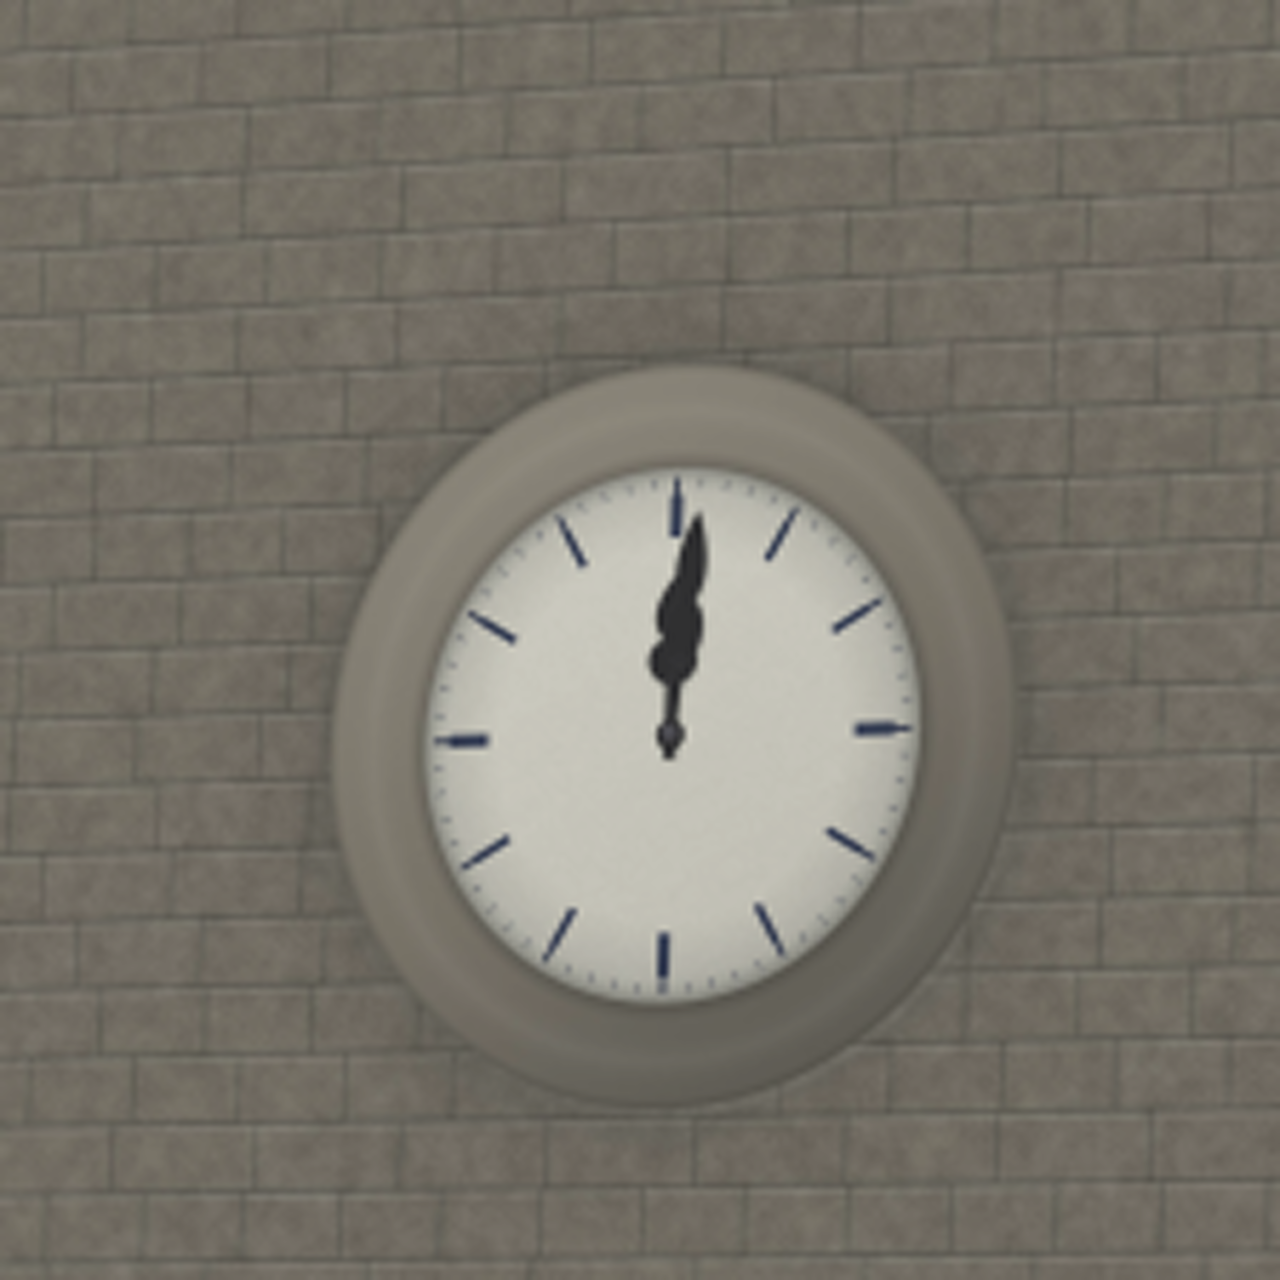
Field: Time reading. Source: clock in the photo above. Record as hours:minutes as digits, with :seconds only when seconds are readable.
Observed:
12:01
